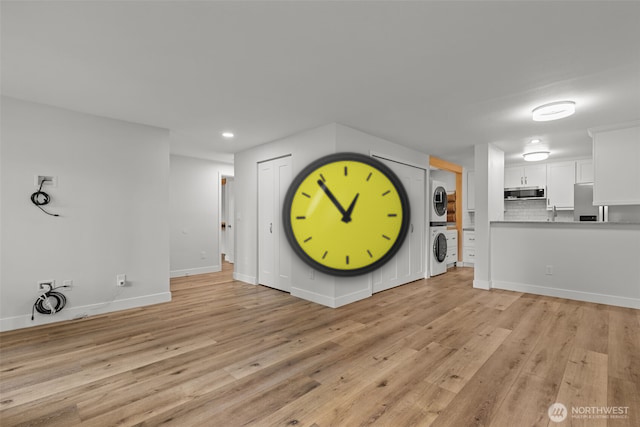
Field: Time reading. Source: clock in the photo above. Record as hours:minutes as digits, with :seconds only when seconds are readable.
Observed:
12:54
